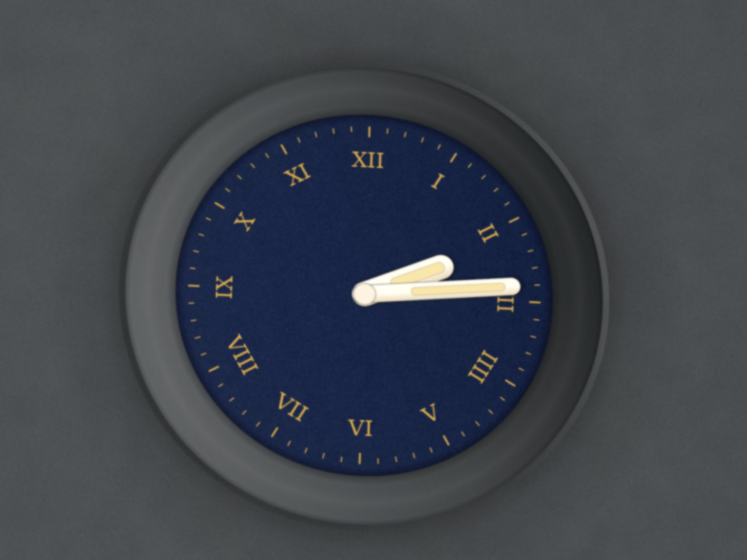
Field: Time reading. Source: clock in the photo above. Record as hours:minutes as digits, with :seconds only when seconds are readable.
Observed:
2:14
